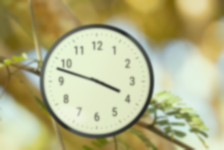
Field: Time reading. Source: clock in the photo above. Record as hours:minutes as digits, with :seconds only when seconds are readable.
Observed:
3:48
